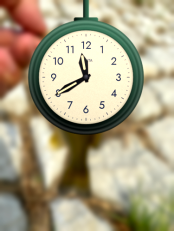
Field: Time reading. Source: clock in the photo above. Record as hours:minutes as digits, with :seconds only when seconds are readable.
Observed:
11:40
